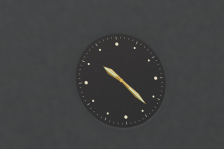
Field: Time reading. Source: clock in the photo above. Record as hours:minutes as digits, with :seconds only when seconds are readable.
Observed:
10:23
